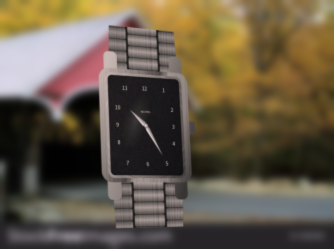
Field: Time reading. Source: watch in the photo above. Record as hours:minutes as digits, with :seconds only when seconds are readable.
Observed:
10:25
